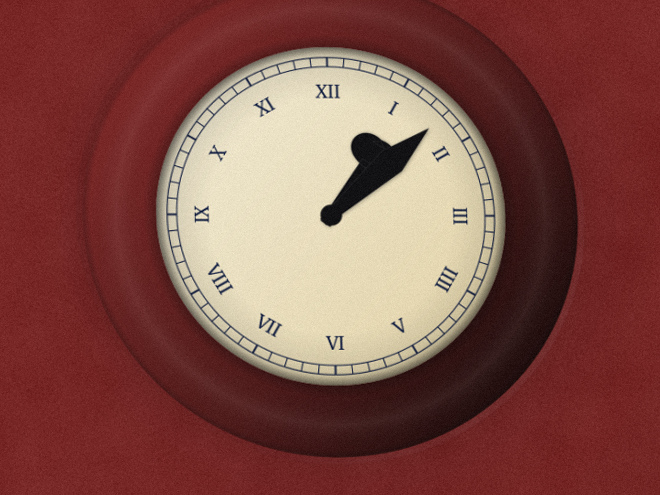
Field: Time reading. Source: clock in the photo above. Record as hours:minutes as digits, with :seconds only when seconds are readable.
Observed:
1:08
